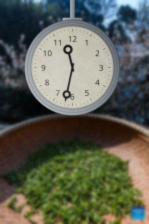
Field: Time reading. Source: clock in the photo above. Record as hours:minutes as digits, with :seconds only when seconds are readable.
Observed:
11:32
